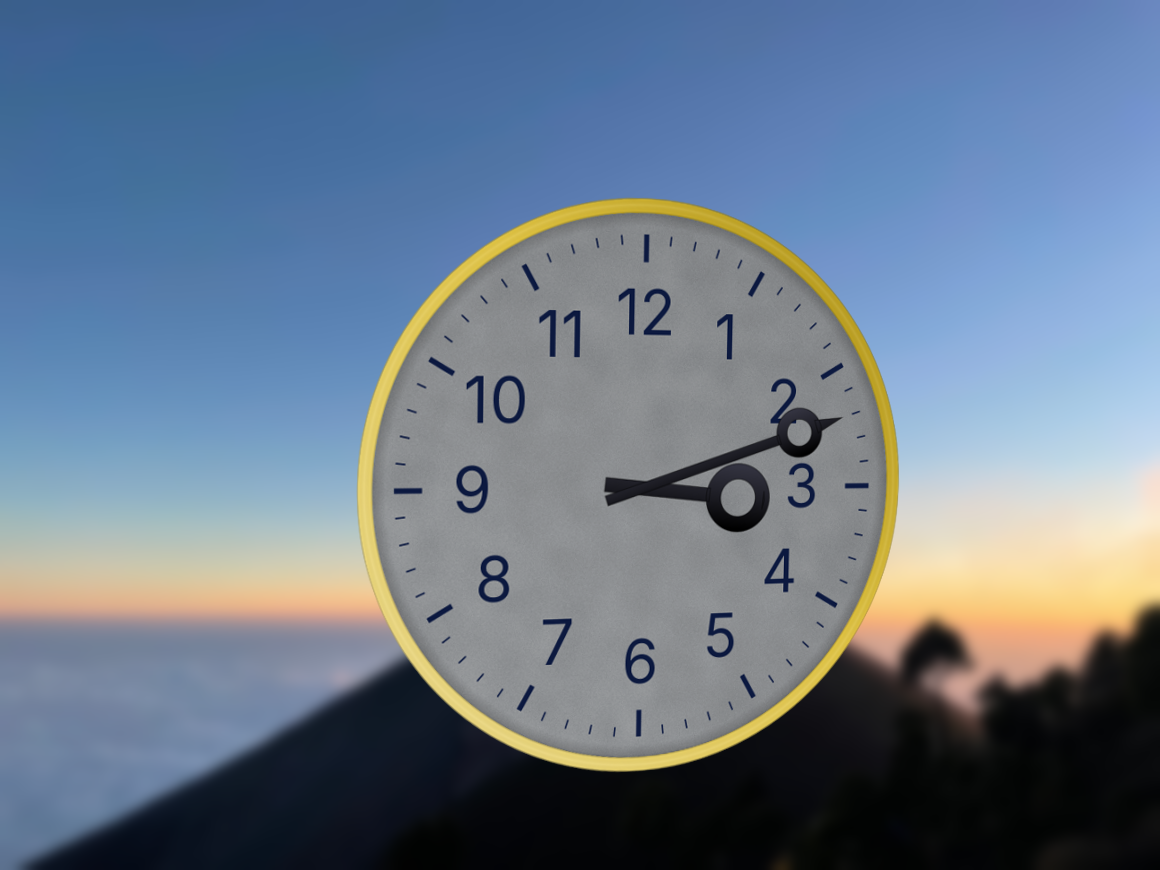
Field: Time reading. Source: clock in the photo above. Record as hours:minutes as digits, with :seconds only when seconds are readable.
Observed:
3:12
